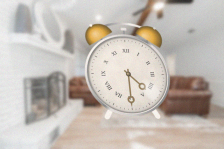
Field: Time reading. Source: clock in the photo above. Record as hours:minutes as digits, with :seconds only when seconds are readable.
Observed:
4:30
